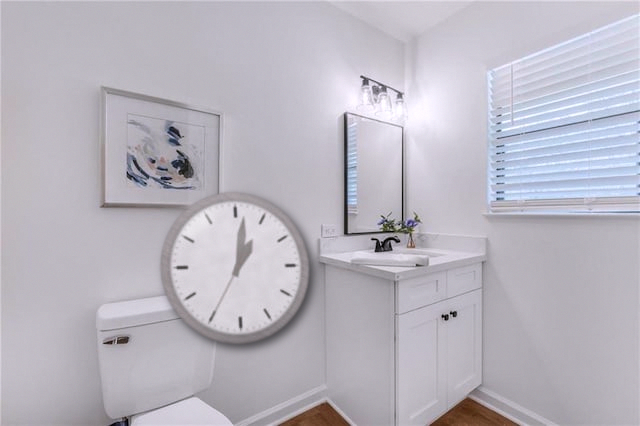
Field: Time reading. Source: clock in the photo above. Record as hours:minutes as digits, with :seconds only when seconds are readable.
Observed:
1:01:35
